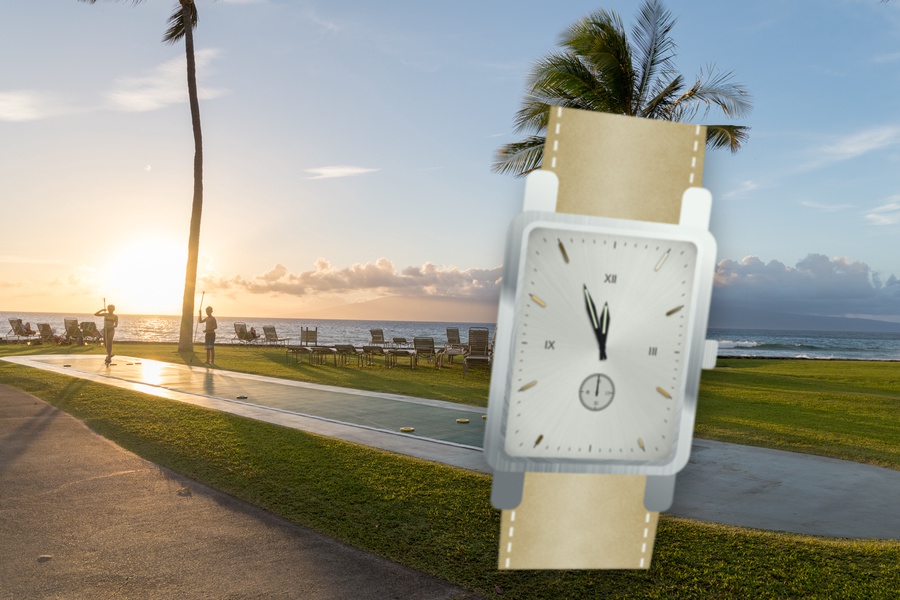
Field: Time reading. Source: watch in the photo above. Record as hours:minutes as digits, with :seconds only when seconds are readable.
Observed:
11:56
